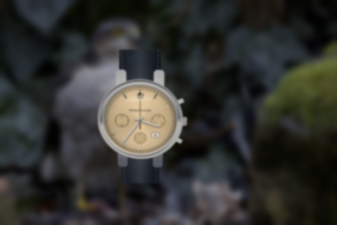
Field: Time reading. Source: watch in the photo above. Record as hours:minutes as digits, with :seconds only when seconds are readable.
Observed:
3:36
